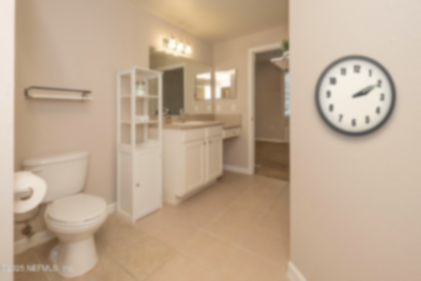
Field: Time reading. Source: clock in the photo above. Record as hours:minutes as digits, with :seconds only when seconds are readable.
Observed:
2:10
